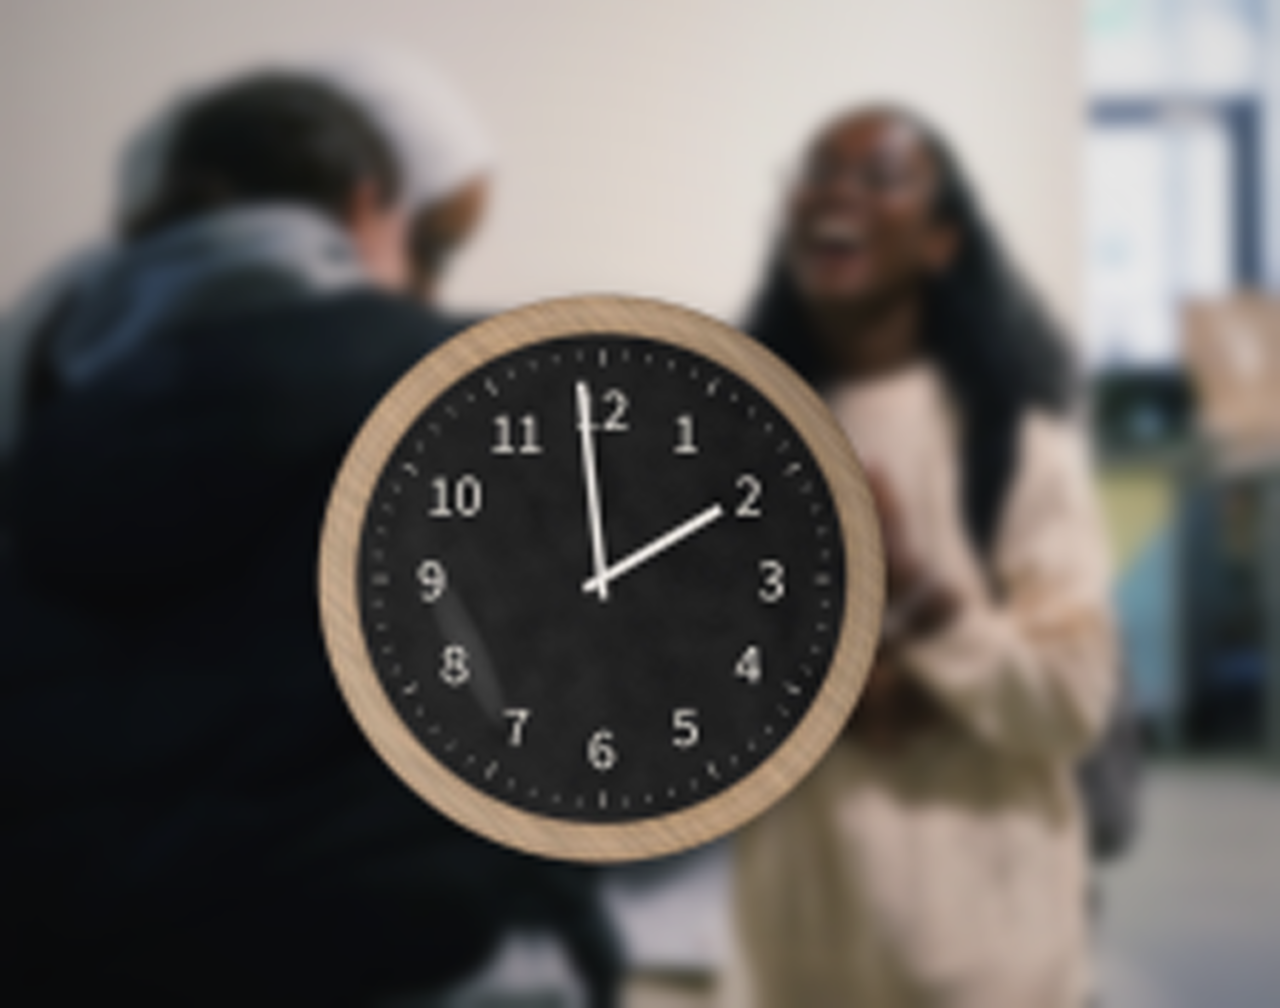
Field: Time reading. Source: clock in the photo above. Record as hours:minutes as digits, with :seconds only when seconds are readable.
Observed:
1:59
